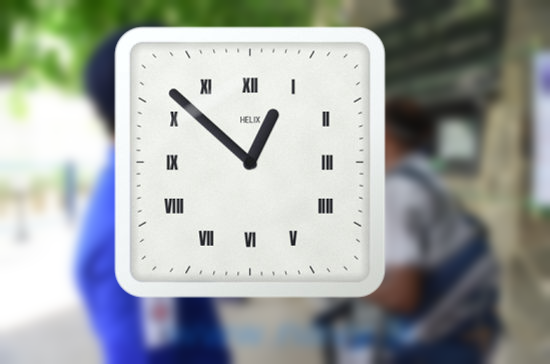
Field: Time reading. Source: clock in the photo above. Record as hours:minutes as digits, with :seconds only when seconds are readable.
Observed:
12:52
